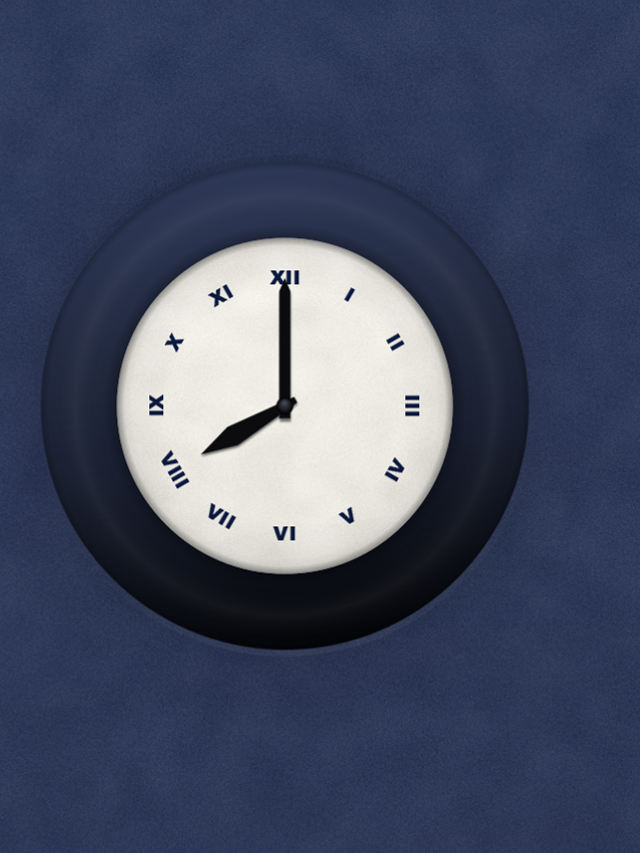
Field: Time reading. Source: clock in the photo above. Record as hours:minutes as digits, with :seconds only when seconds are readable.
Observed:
8:00
